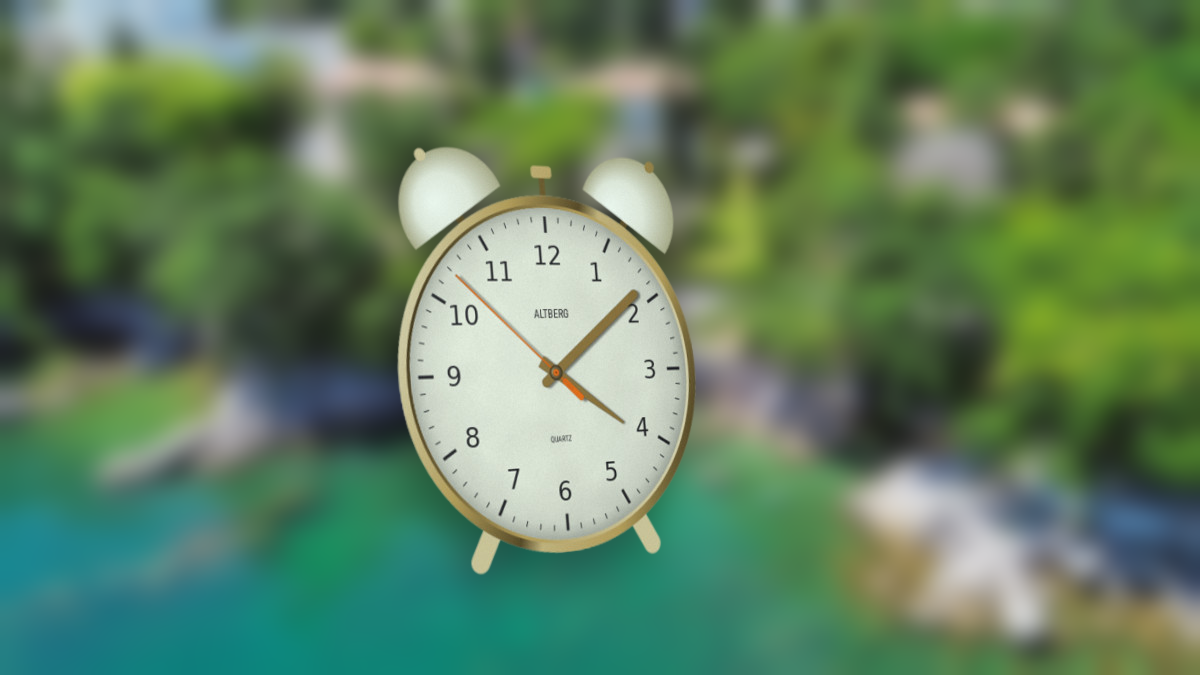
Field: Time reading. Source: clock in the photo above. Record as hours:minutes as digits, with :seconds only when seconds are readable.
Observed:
4:08:52
